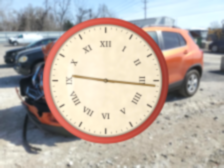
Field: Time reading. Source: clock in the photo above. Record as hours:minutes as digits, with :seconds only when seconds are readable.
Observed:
9:16
